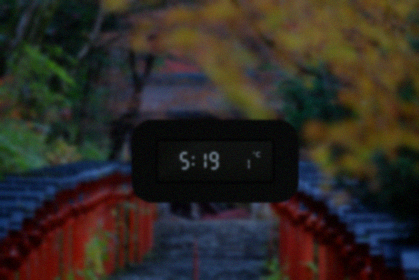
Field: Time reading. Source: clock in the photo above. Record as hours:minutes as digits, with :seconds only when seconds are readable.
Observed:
5:19
